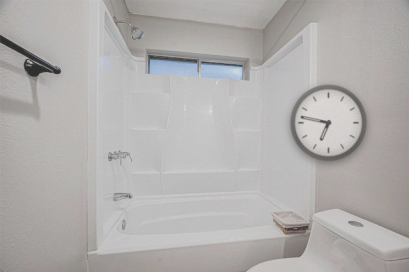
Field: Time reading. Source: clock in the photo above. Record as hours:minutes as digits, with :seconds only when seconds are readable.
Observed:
6:47
